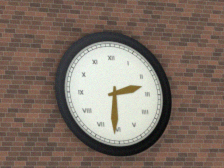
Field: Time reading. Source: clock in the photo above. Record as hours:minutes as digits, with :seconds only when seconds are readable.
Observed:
2:31
